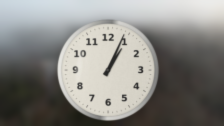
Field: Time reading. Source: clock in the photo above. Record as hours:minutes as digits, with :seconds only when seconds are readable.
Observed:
1:04
